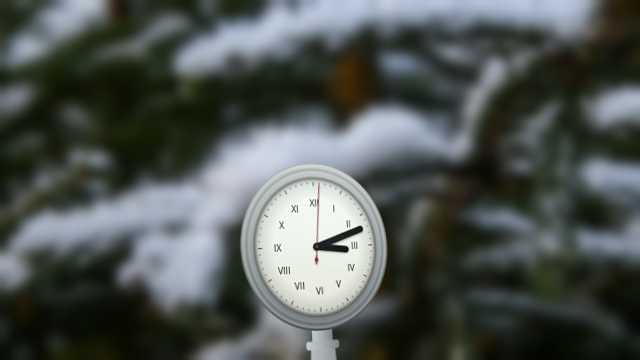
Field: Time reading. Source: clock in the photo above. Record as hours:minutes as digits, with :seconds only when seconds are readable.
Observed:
3:12:01
